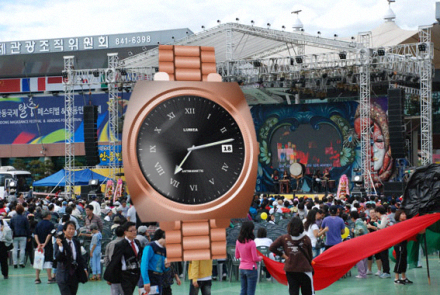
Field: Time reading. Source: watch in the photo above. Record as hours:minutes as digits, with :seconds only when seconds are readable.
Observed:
7:13
